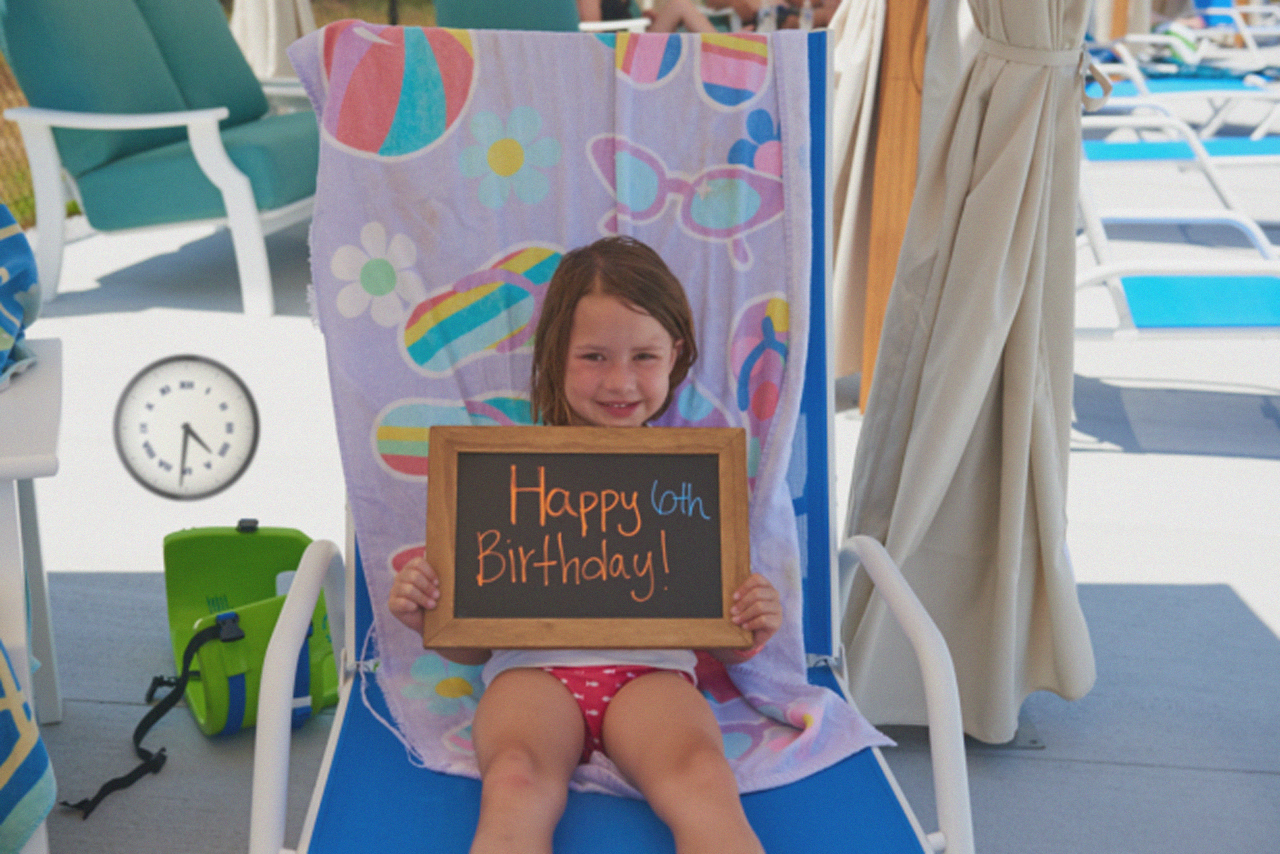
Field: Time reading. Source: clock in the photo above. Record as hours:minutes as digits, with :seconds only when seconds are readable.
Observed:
4:31
